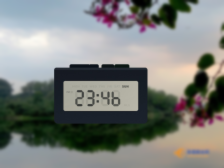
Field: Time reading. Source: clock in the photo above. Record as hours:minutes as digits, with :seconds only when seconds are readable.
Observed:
23:46
